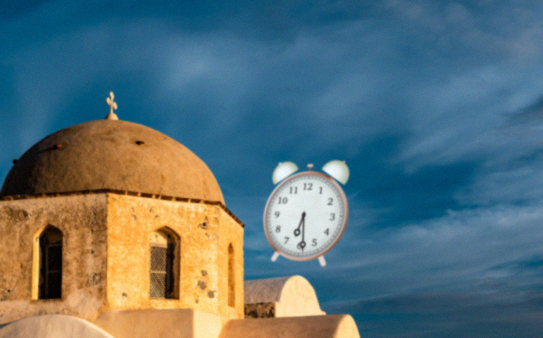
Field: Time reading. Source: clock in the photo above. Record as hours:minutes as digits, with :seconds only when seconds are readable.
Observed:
6:29
